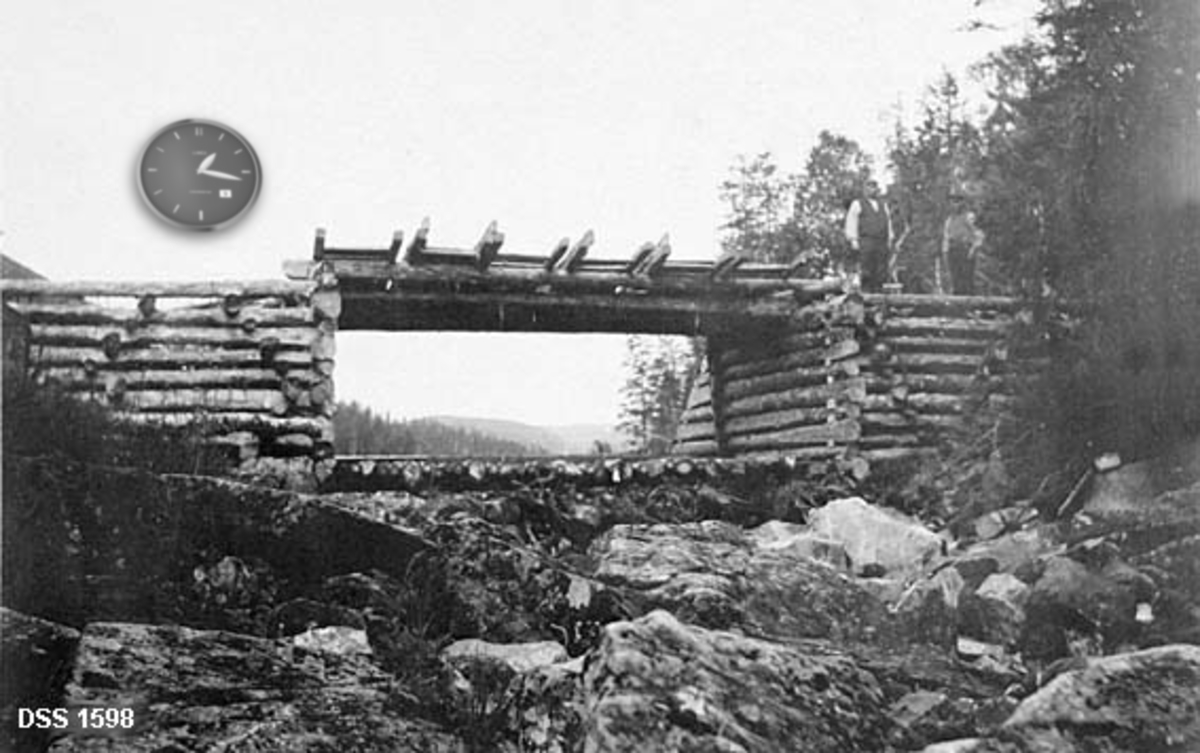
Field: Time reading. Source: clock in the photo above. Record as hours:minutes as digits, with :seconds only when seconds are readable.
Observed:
1:17
